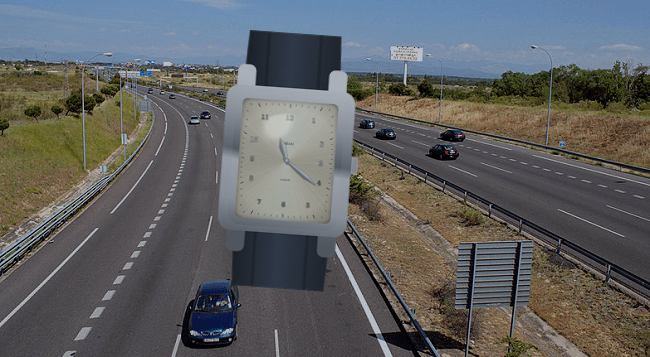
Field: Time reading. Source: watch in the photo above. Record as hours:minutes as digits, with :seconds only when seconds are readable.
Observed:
11:21
